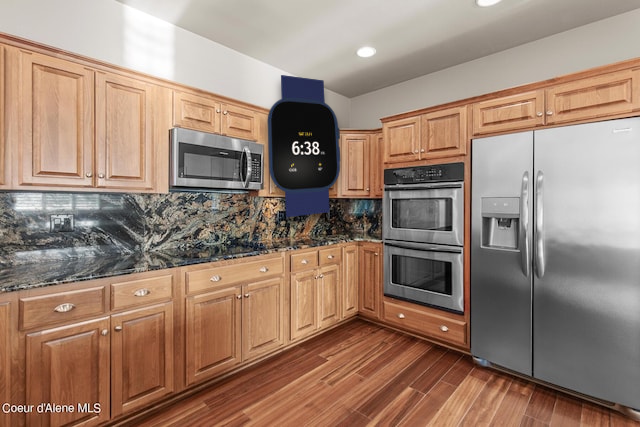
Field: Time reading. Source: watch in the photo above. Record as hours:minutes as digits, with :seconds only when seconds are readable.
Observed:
6:38
